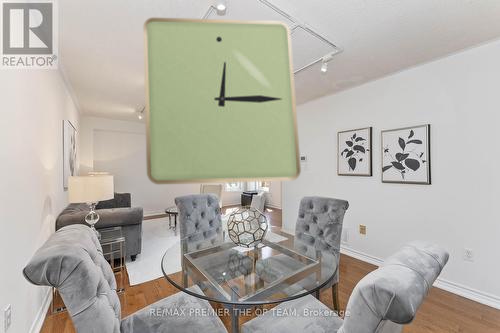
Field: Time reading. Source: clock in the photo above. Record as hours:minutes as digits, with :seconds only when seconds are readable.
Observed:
12:15
